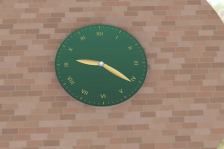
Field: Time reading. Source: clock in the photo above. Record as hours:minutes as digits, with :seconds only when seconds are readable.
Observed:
9:21
